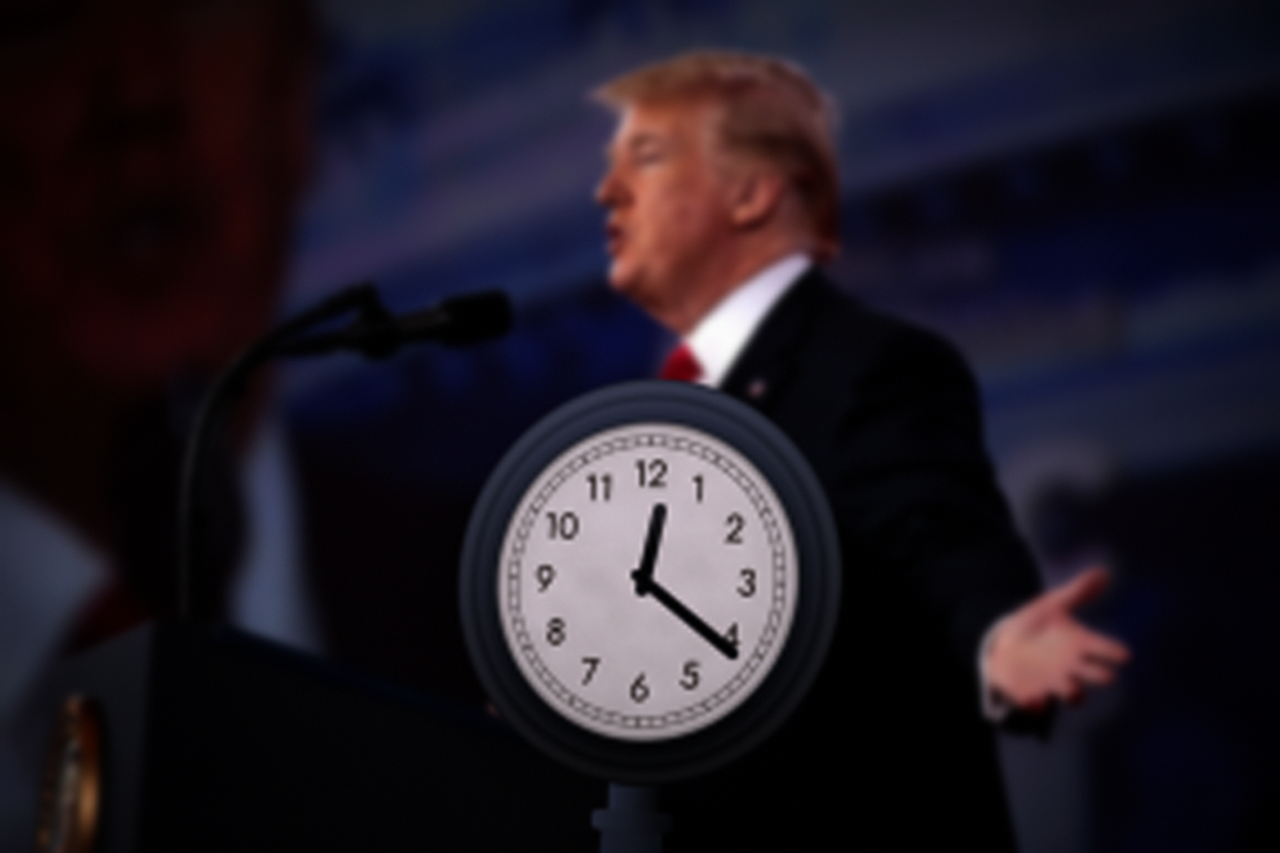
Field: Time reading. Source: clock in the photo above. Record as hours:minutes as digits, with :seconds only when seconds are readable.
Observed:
12:21
